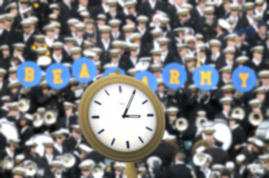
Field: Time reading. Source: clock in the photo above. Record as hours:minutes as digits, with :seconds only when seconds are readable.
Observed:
3:05
